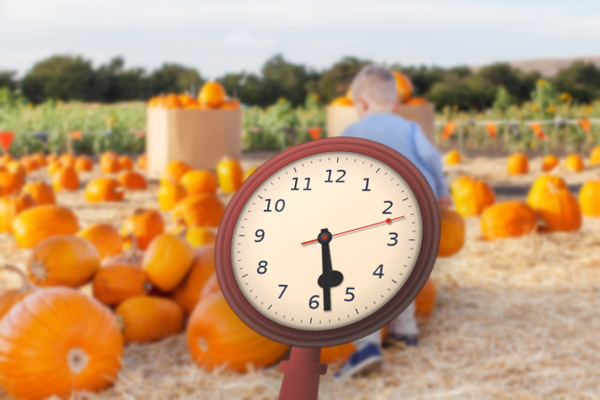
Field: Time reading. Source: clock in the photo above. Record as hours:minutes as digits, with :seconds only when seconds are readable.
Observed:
5:28:12
